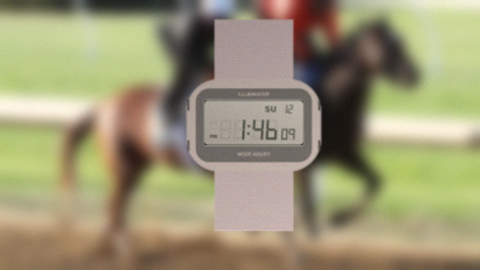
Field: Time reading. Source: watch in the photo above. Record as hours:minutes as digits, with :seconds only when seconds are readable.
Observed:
1:46:09
